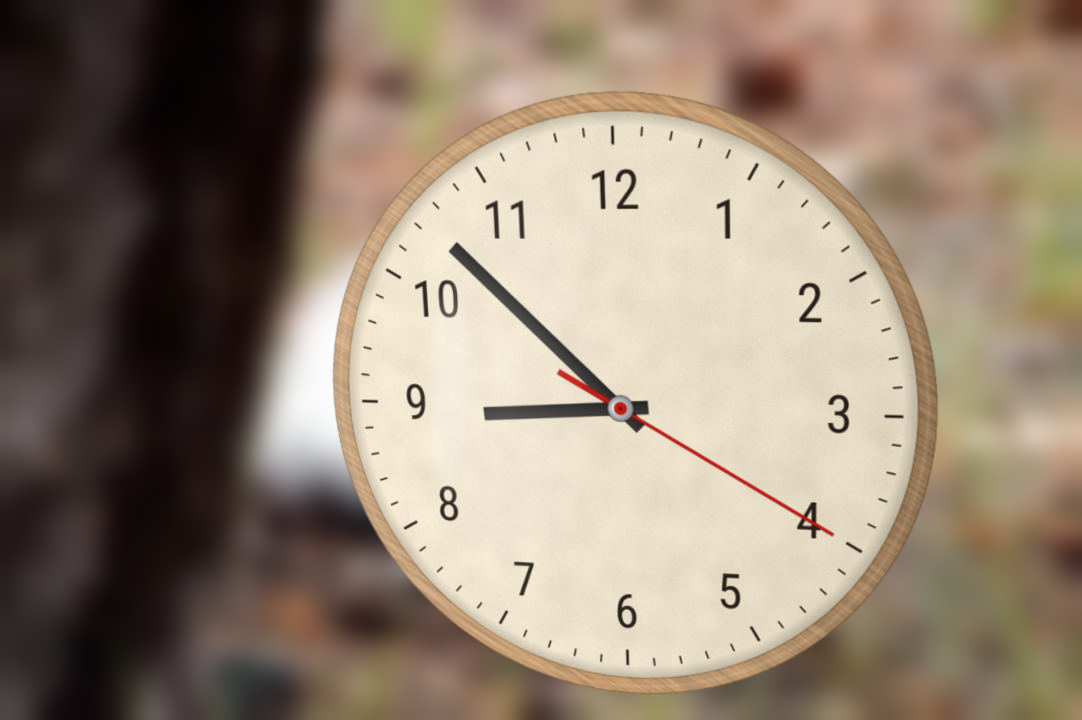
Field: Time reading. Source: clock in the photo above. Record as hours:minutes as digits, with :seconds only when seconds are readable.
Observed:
8:52:20
